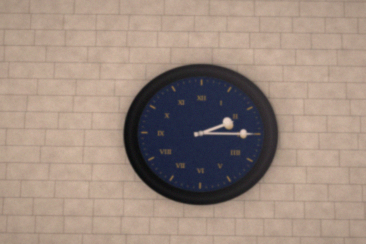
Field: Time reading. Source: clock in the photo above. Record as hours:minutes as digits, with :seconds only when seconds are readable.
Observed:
2:15
